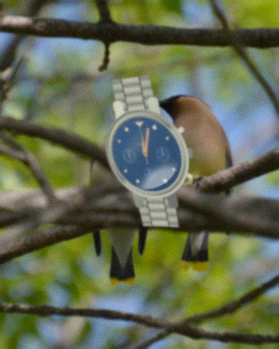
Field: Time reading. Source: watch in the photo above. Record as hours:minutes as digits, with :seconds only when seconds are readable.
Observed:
12:03
